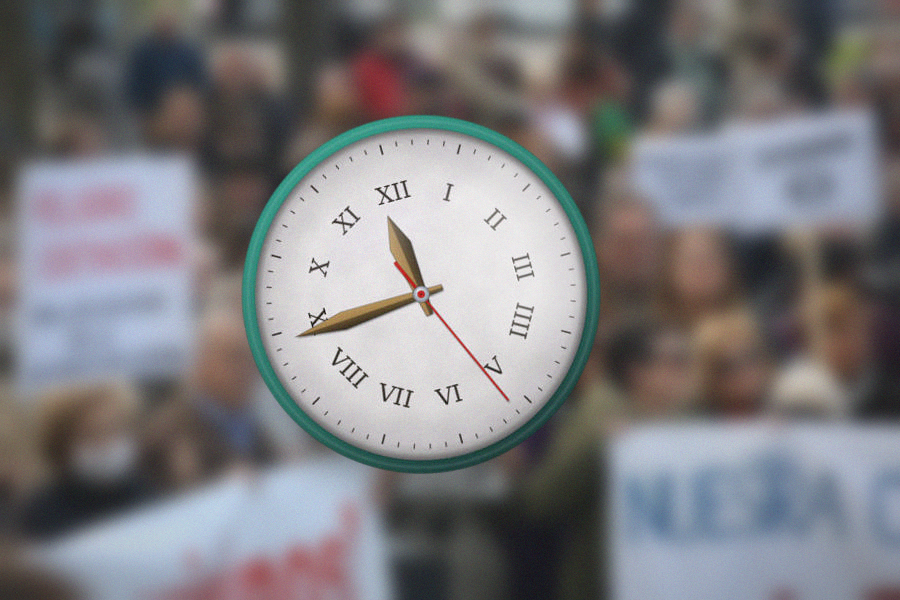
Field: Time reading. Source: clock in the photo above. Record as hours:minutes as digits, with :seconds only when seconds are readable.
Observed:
11:44:26
